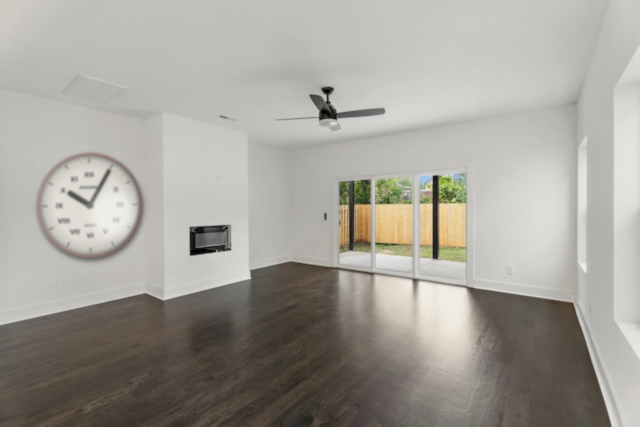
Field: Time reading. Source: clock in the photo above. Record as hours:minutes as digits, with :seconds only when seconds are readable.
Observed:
10:05
